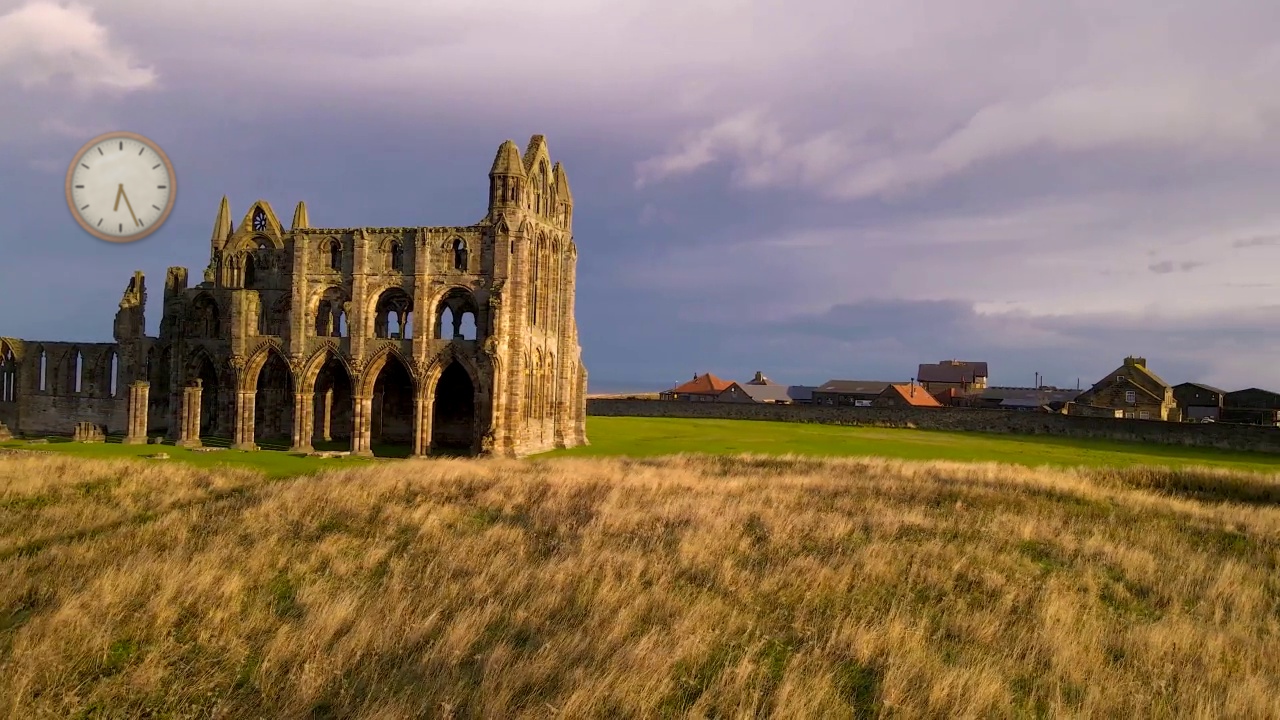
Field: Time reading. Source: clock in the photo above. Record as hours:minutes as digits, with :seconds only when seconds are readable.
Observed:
6:26
